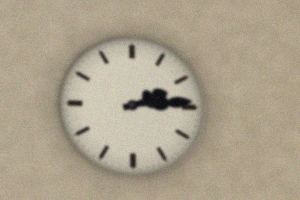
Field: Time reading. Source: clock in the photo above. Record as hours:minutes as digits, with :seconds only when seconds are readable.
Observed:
2:14
